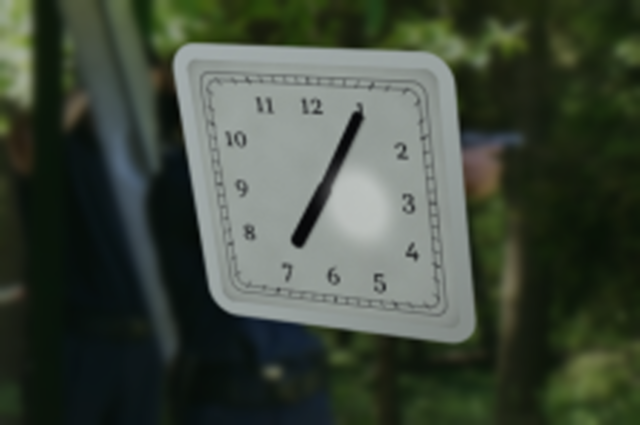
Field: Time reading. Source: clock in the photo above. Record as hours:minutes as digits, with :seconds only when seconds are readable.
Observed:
7:05
